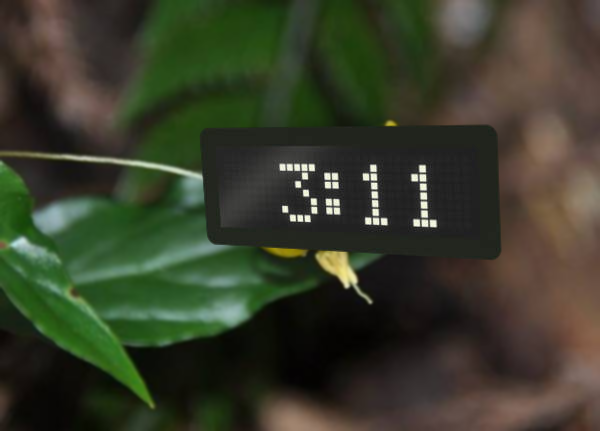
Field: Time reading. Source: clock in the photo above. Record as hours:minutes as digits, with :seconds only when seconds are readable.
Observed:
3:11
